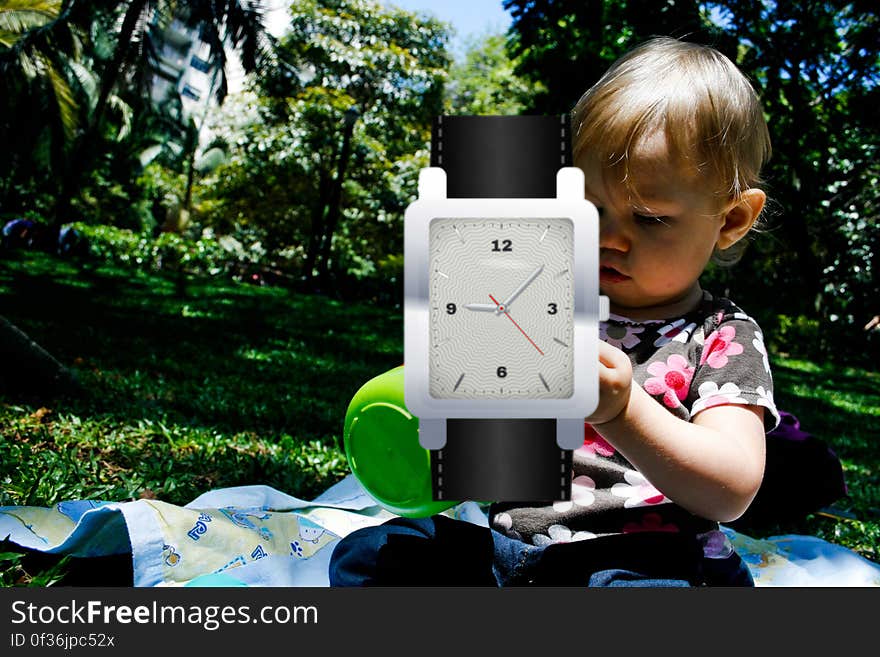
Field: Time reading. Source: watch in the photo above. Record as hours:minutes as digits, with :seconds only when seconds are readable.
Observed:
9:07:23
